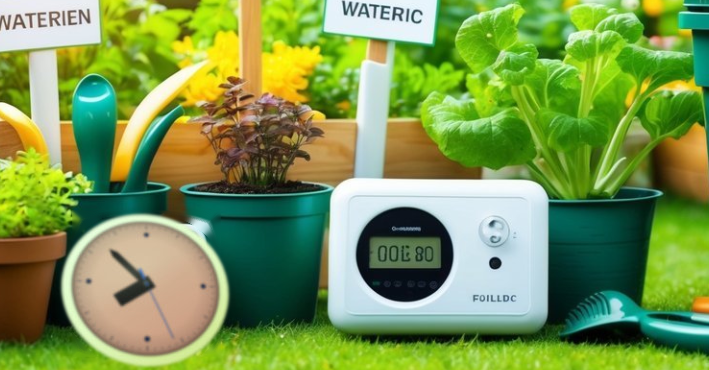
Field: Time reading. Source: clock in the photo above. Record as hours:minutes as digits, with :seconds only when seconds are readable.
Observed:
7:52:26
